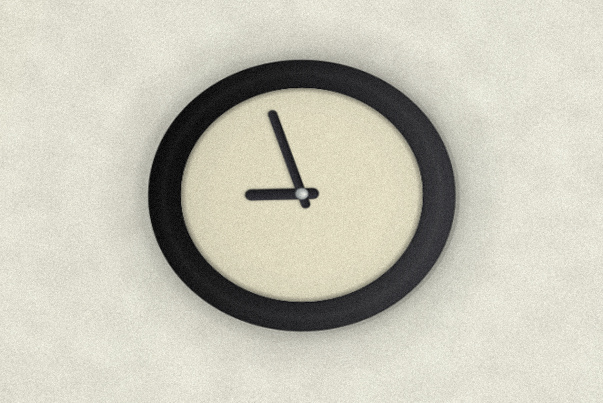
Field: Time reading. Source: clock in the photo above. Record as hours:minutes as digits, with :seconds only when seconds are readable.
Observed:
8:57
